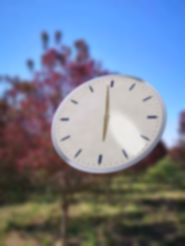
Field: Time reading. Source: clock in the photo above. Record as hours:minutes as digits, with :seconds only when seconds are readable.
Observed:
5:59
